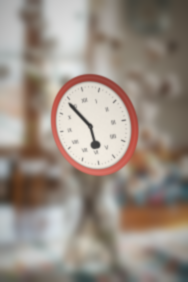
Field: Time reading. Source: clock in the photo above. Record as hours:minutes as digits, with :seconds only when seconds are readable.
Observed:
5:54
